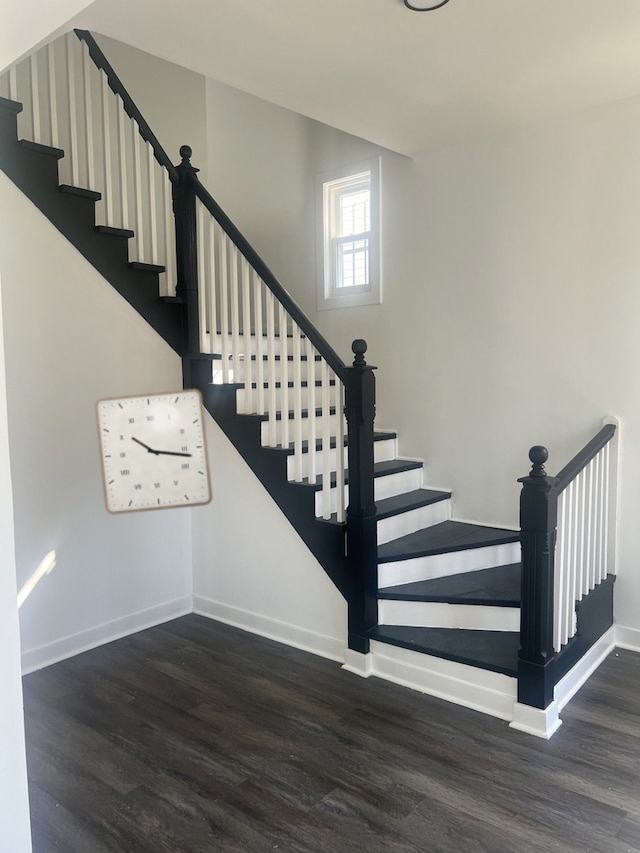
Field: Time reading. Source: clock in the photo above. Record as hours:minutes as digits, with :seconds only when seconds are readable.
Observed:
10:17
